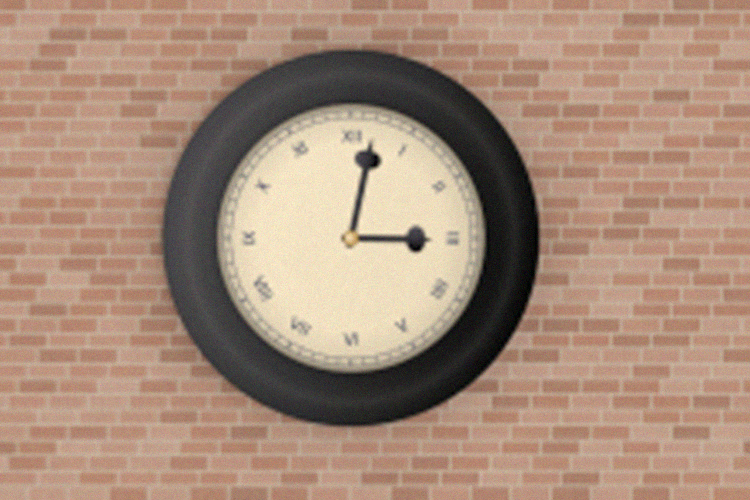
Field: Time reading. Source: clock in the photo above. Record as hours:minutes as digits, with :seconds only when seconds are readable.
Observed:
3:02
